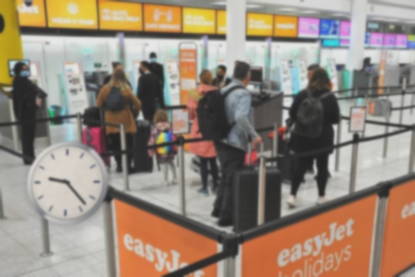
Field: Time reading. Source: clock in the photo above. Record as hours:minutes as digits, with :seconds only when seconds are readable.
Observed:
9:23
